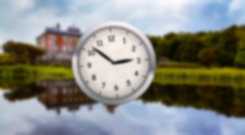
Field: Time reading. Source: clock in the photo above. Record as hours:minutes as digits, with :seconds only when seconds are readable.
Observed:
2:52
